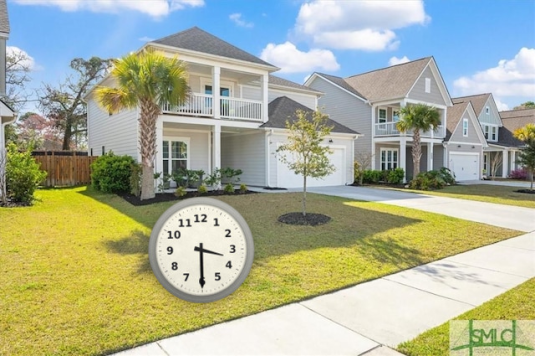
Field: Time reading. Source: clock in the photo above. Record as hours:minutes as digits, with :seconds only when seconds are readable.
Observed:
3:30
